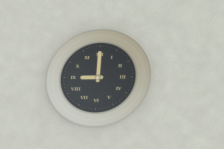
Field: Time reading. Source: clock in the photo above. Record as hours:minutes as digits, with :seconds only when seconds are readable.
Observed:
9:00
